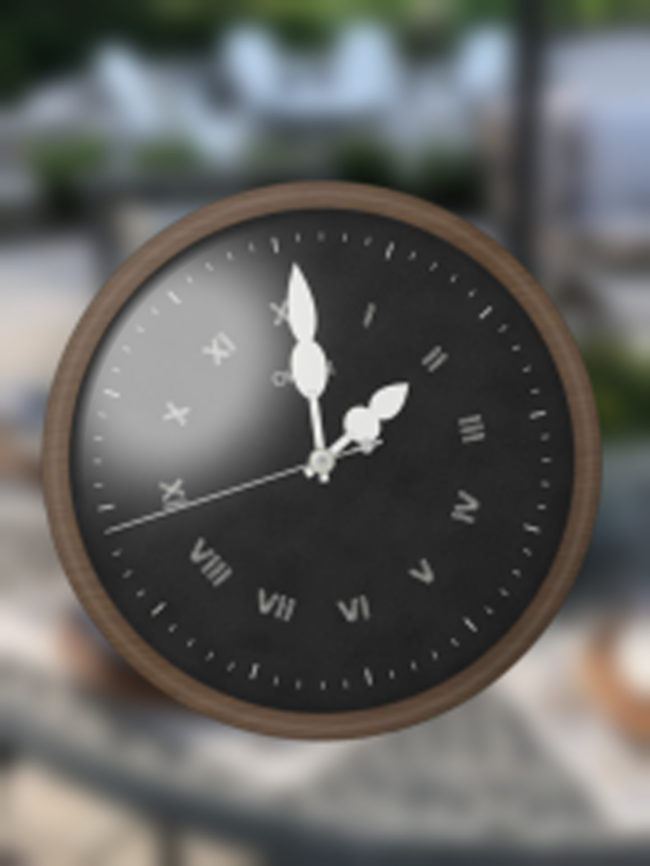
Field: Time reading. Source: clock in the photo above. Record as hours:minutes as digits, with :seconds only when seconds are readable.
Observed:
2:00:44
